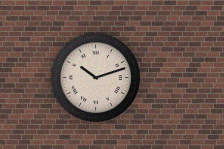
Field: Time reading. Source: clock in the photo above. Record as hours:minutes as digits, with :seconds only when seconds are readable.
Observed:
10:12
